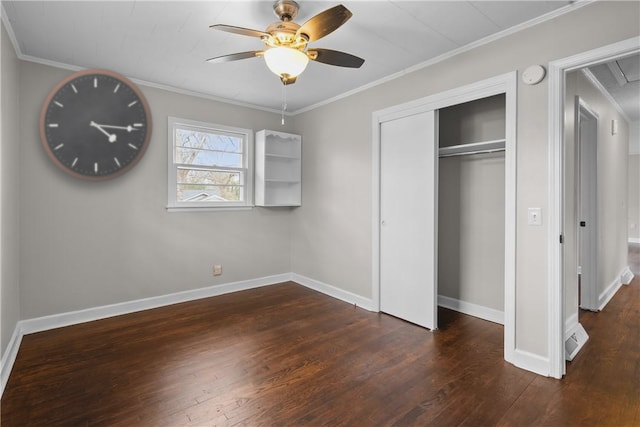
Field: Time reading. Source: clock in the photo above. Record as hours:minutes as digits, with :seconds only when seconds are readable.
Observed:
4:16
